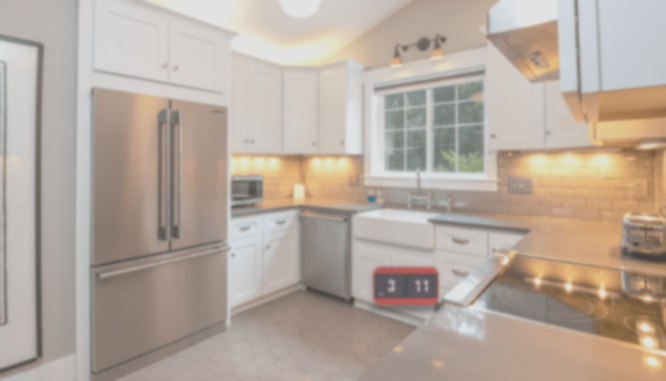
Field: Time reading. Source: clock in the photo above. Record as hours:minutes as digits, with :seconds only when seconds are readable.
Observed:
3:11
